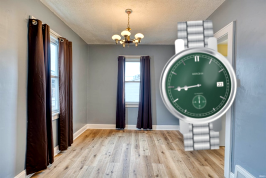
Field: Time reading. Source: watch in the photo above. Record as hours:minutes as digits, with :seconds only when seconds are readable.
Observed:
8:44
